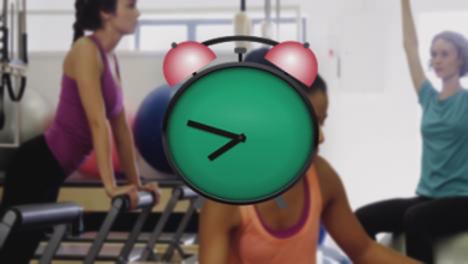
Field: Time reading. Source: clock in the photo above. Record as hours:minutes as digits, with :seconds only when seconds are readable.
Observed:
7:48
